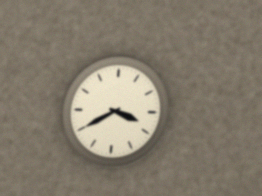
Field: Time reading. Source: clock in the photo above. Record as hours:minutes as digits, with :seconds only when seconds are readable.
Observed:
3:40
